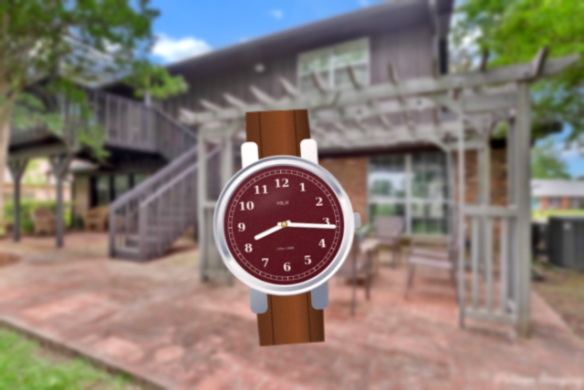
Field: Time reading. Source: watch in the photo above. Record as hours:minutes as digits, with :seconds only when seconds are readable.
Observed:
8:16
